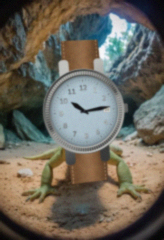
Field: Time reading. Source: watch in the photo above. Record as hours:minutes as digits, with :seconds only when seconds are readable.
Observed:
10:14
